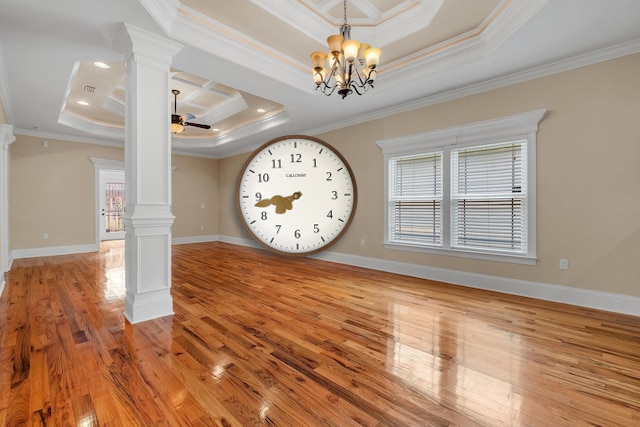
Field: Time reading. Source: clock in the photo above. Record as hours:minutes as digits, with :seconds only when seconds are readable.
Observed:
7:43
